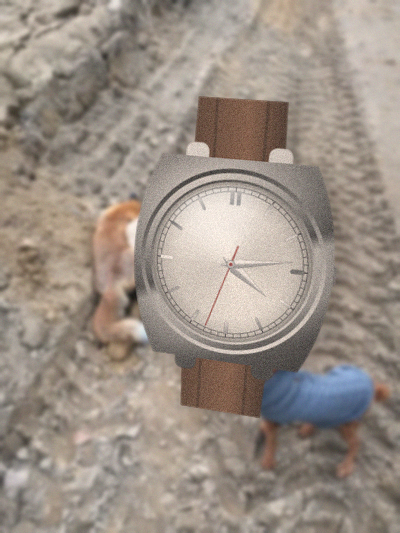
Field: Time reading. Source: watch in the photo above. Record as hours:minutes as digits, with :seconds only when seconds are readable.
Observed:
4:13:33
